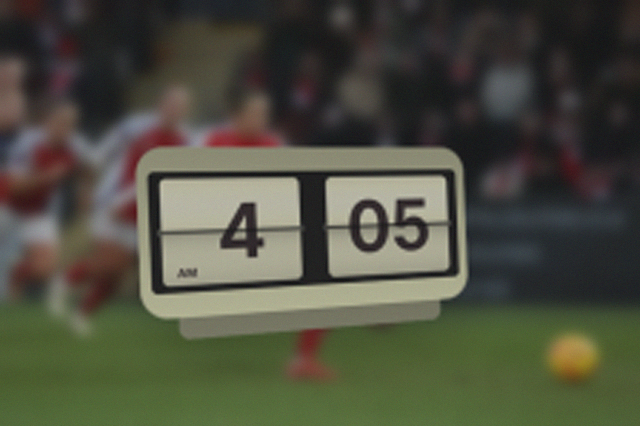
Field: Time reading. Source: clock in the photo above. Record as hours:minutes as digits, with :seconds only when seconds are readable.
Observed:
4:05
